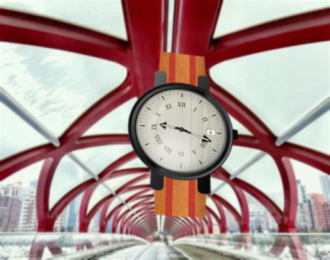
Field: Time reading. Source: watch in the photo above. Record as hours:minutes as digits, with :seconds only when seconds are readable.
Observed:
9:18
